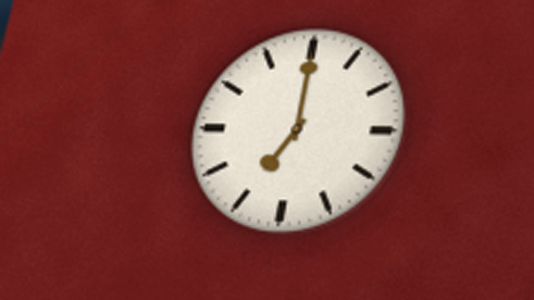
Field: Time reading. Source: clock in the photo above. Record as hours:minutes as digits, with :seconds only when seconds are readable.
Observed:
7:00
